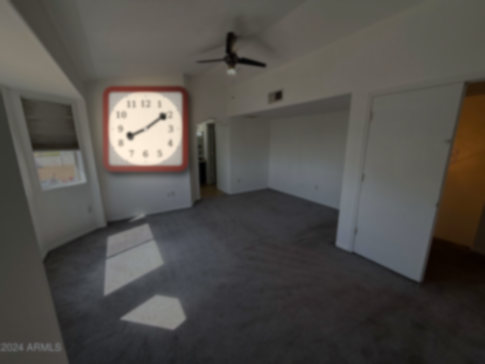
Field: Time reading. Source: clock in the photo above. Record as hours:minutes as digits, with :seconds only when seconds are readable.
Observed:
8:09
